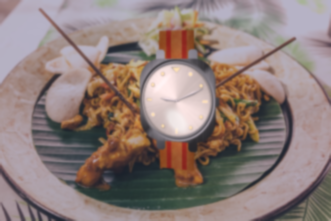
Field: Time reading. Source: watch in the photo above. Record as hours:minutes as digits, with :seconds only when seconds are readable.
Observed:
9:11
